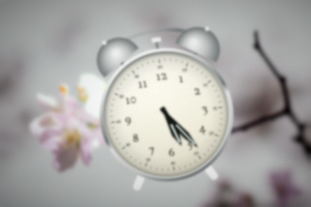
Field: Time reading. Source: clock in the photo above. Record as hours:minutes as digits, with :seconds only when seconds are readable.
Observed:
5:24
